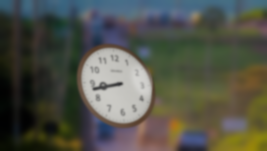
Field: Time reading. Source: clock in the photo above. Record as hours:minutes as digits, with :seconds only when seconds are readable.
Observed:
8:43
